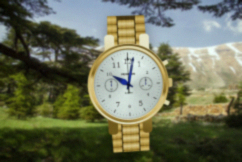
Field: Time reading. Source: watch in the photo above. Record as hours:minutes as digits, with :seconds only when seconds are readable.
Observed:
10:02
